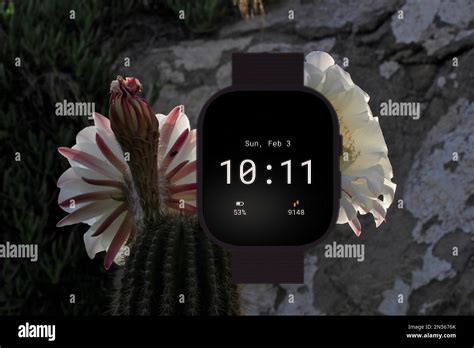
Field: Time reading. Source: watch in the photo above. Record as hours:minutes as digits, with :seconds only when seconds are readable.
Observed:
10:11
